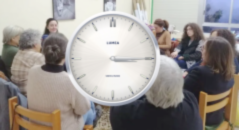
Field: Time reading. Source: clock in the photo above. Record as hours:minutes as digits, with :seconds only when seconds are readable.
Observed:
3:15
